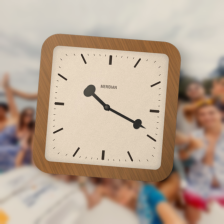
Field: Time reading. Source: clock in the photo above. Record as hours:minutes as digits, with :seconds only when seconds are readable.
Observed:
10:19
